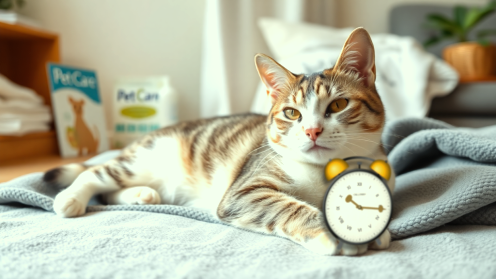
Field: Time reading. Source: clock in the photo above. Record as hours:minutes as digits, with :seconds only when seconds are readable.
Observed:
10:16
